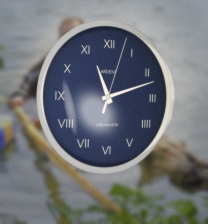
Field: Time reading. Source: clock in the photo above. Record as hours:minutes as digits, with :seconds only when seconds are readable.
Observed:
11:12:03
